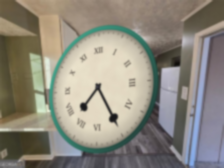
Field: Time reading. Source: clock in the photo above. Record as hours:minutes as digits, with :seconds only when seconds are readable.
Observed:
7:25
